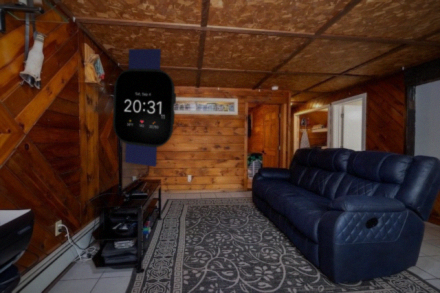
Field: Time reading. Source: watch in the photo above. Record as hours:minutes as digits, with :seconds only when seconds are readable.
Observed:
20:31
